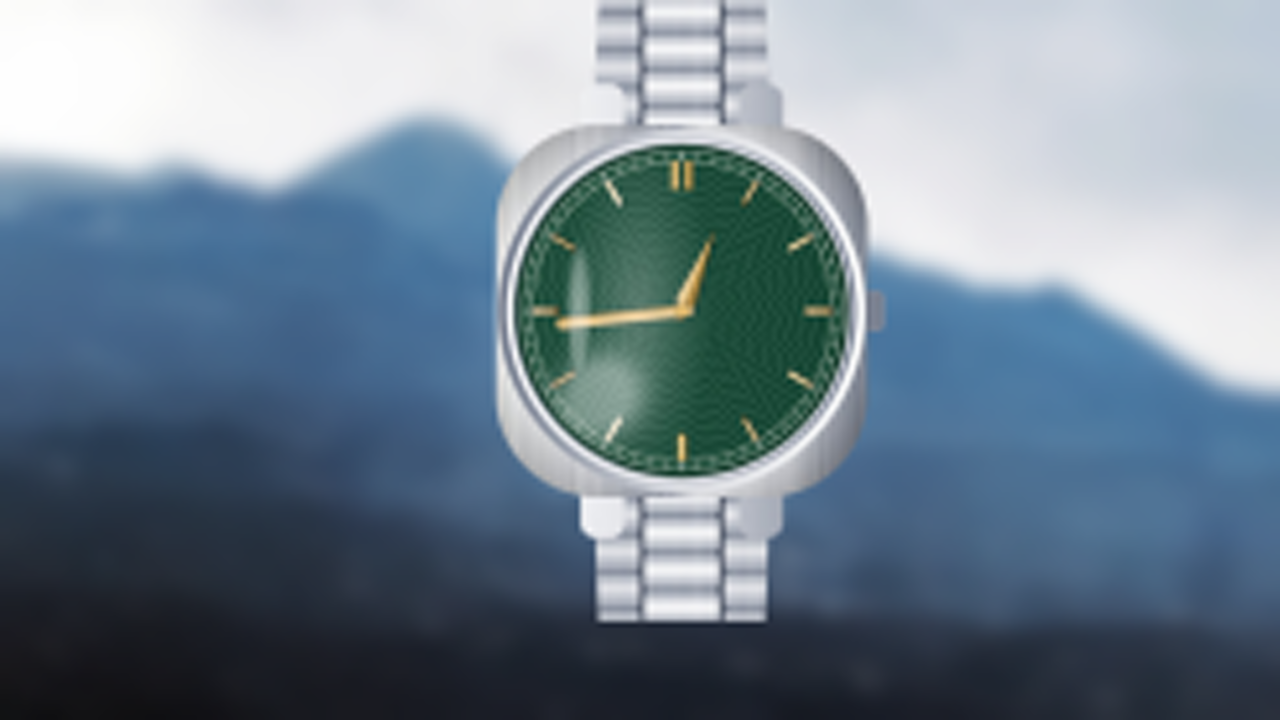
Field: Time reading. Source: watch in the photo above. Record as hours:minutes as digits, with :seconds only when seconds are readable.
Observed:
12:44
